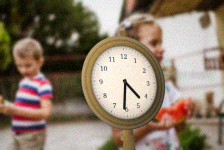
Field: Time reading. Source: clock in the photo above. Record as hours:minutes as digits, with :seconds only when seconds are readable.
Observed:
4:31
